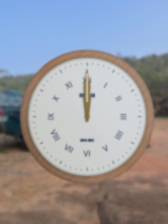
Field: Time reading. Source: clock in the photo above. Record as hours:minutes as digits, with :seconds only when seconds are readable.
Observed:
12:00
